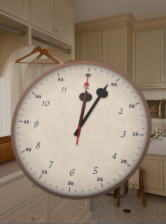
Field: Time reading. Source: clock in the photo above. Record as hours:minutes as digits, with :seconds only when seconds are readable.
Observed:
12:04:00
